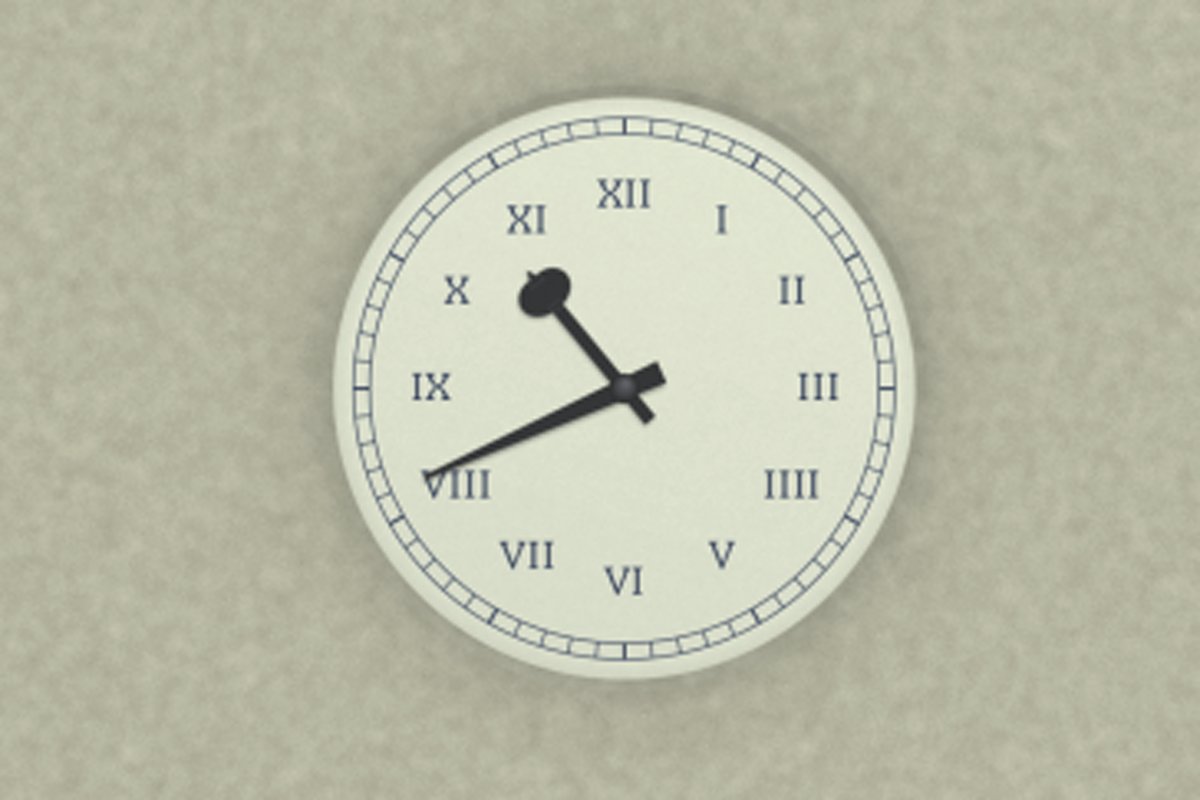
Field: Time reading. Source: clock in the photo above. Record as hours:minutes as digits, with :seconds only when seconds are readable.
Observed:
10:41
